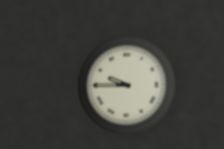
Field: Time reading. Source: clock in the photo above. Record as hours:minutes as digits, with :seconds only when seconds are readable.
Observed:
9:45
